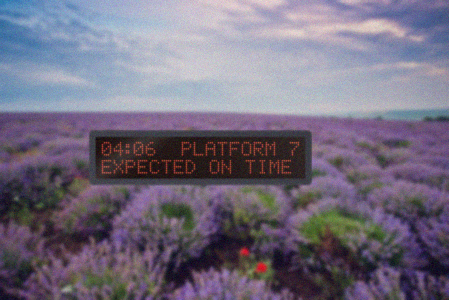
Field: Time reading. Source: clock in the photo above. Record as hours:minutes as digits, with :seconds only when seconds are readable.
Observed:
4:06
